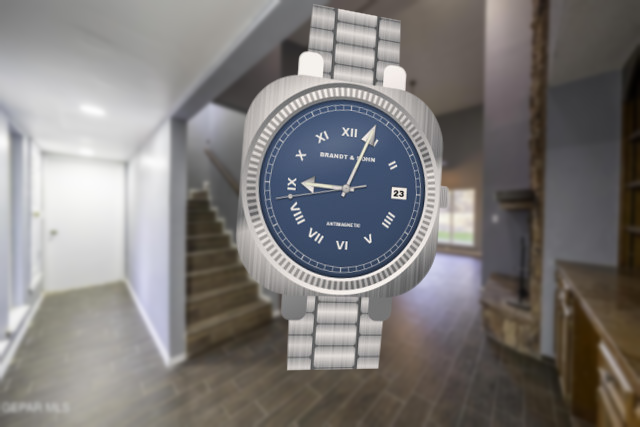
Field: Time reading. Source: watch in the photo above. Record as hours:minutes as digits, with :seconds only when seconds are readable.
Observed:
9:03:43
